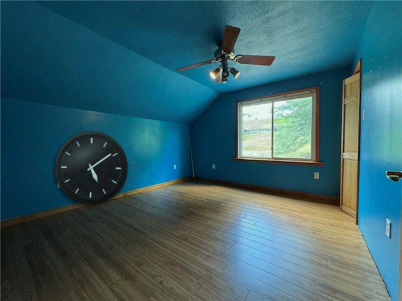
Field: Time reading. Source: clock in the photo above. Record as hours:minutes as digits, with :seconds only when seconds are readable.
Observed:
5:09
